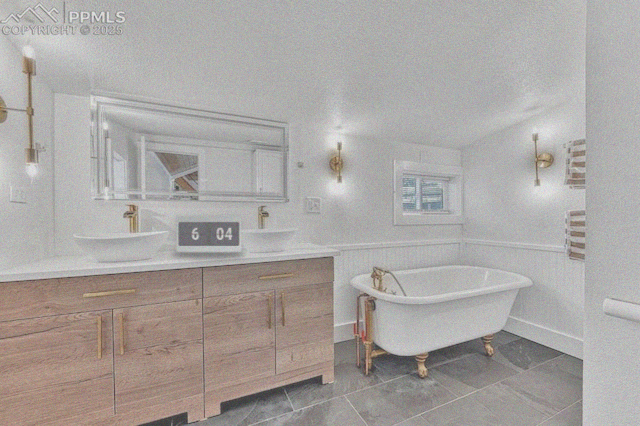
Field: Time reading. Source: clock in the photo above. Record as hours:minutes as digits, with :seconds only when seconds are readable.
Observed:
6:04
